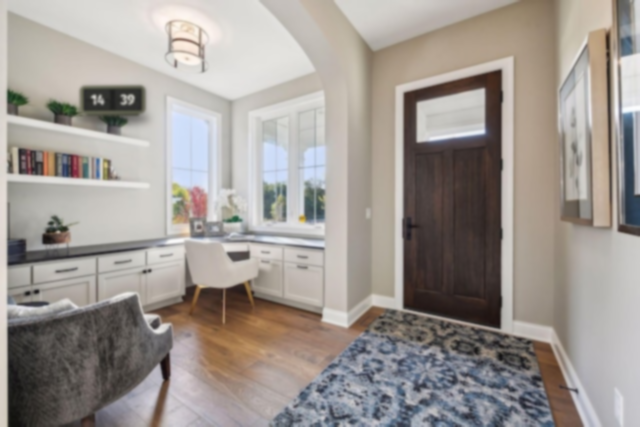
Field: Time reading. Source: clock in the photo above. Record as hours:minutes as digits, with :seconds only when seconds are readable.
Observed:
14:39
